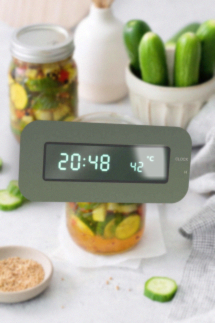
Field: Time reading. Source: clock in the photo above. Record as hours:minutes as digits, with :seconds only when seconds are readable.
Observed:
20:48
